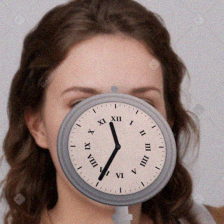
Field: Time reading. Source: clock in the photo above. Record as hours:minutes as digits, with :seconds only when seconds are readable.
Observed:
11:35
